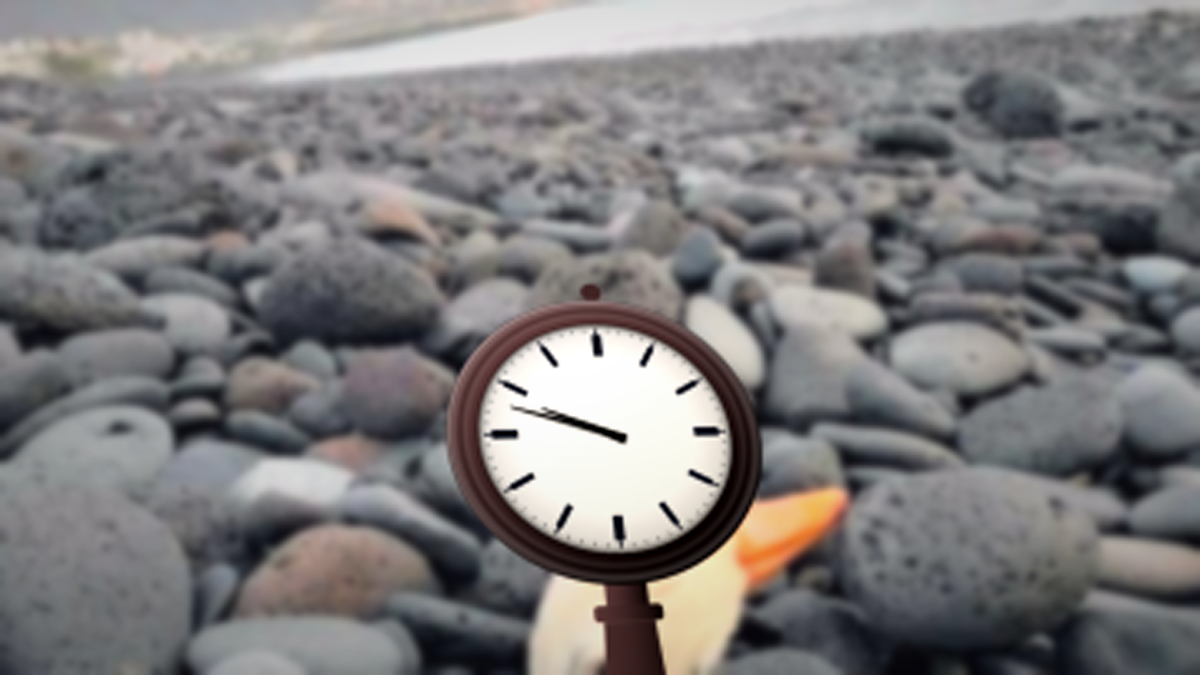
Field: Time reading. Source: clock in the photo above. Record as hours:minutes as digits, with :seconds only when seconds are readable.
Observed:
9:48
